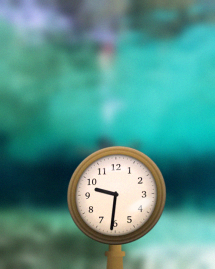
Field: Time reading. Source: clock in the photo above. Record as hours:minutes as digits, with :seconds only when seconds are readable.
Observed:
9:31
